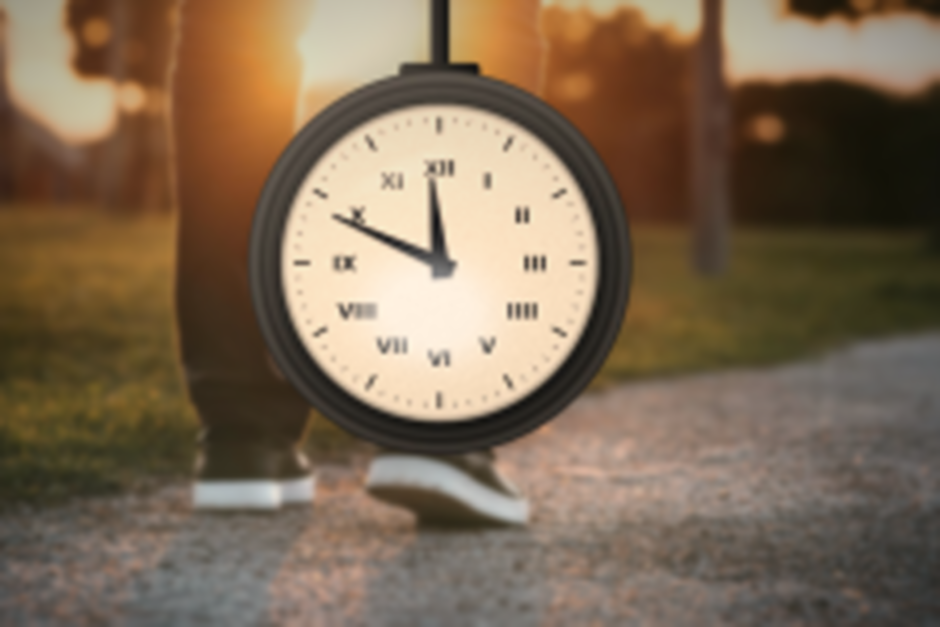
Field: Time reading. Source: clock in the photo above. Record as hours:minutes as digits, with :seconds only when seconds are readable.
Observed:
11:49
